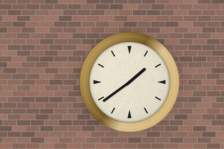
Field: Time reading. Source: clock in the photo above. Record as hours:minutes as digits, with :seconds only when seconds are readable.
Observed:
1:39
